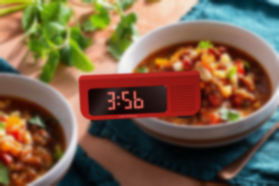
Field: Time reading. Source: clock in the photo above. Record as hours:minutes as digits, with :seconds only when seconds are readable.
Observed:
3:56
